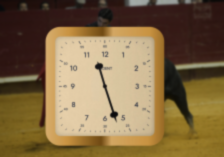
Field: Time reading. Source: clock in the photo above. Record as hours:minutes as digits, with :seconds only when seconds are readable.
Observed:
11:27
